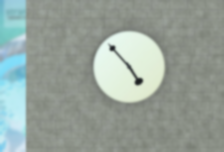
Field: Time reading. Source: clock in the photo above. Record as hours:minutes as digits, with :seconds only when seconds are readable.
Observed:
4:53
